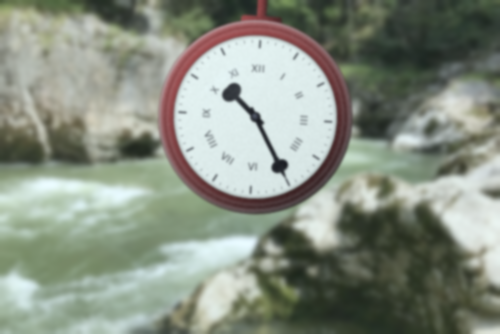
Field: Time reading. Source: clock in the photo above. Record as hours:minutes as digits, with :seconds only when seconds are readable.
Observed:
10:25
